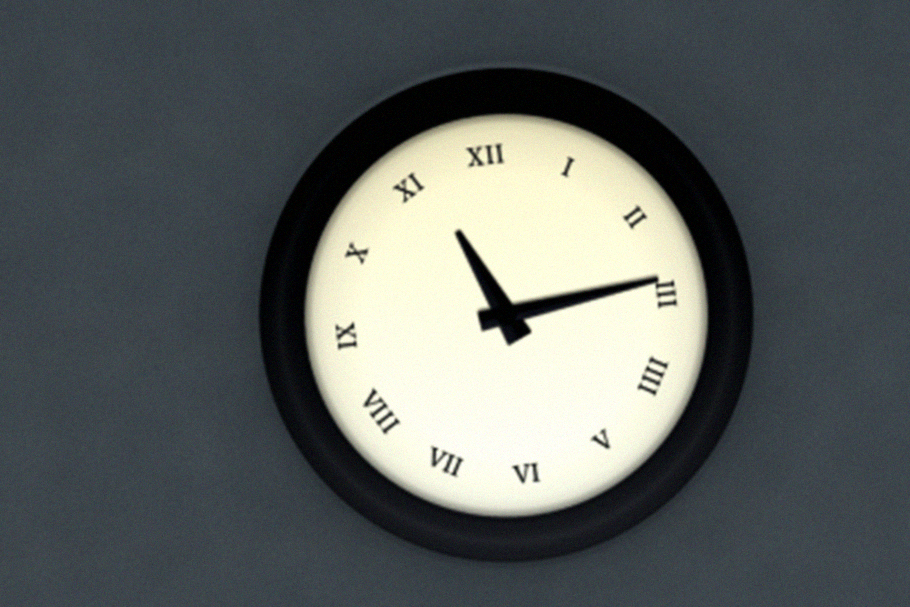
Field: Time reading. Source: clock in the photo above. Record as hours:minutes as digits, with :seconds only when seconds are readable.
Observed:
11:14
